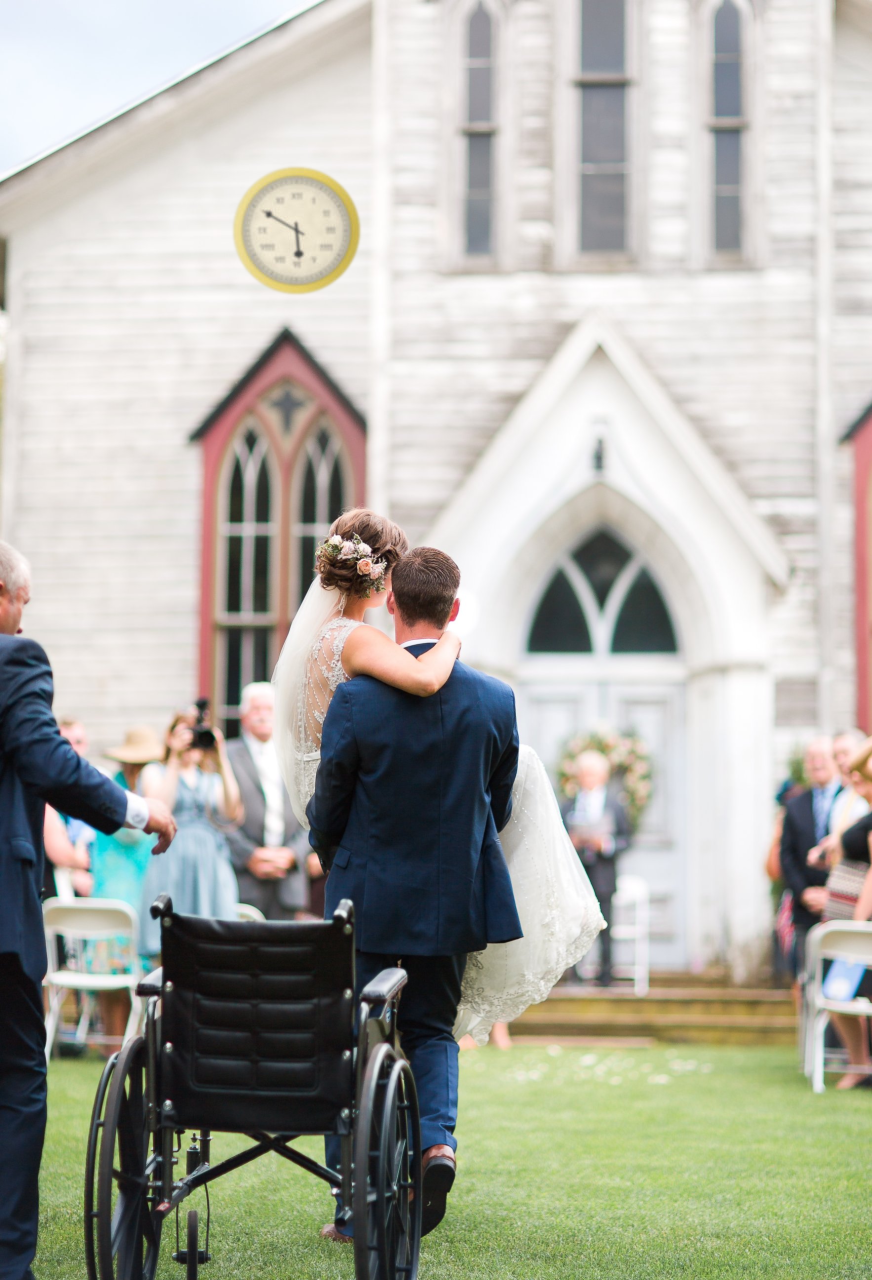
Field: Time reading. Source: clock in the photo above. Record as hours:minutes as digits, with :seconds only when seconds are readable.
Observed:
5:50
